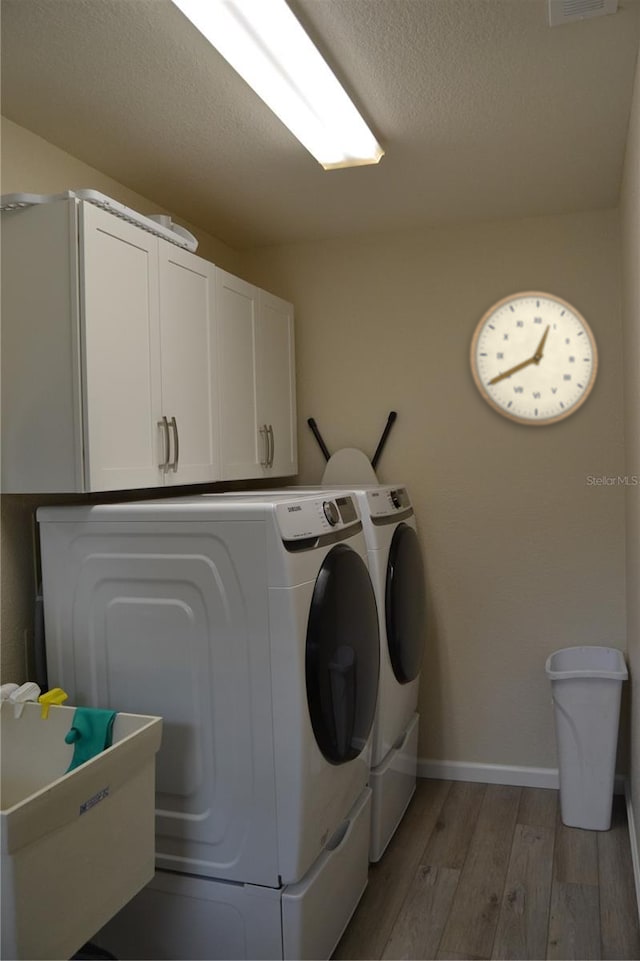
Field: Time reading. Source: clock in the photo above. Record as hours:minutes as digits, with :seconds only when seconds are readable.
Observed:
12:40
